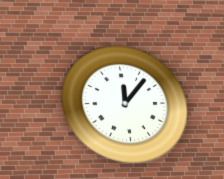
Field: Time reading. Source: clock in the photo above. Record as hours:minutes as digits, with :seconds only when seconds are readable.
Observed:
12:07
